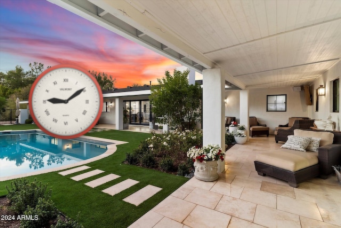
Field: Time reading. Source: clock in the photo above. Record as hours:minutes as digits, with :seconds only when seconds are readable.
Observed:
9:09
